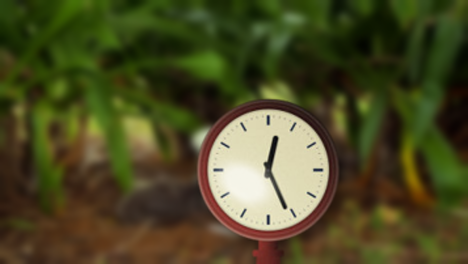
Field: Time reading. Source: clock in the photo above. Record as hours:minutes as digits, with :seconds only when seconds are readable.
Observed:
12:26
